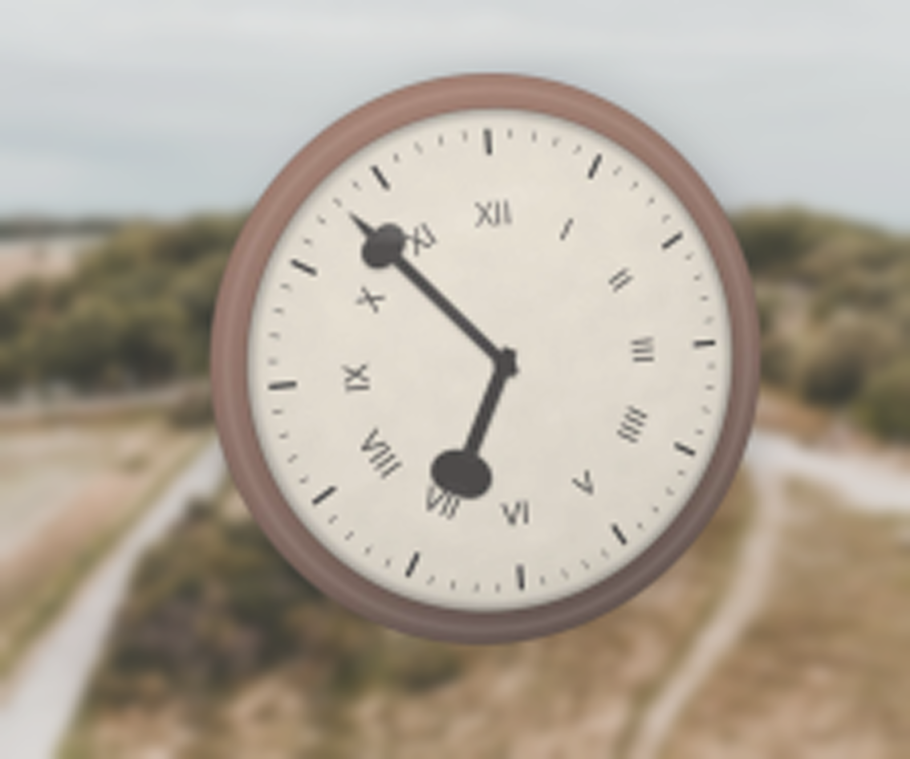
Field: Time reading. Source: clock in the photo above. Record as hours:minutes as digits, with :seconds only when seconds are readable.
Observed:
6:53
